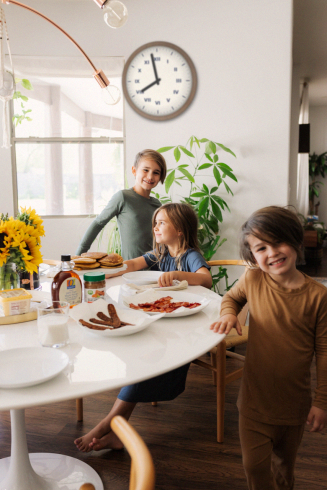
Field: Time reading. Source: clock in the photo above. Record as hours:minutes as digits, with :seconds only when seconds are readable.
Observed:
7:58
